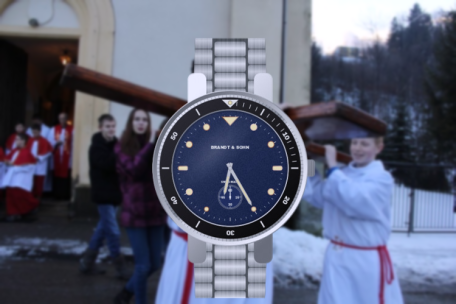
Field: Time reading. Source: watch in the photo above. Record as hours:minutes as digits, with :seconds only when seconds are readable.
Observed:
6:25
